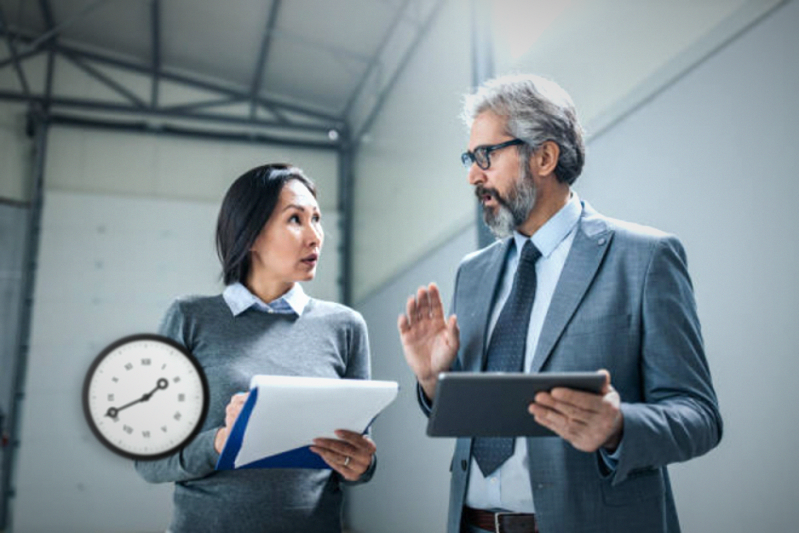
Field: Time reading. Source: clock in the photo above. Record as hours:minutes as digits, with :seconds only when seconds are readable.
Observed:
1:41
